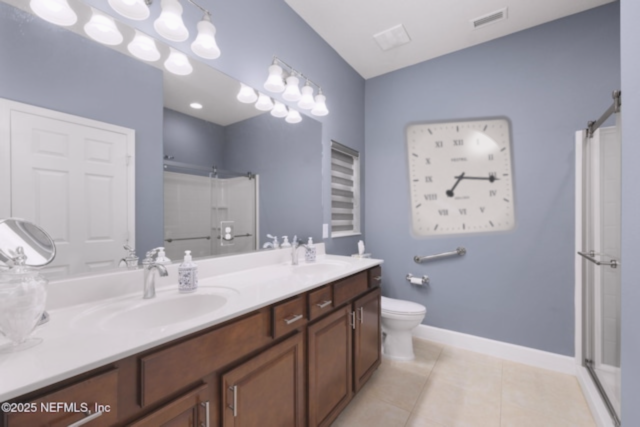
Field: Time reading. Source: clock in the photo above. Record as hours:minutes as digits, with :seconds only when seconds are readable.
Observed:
7:16
